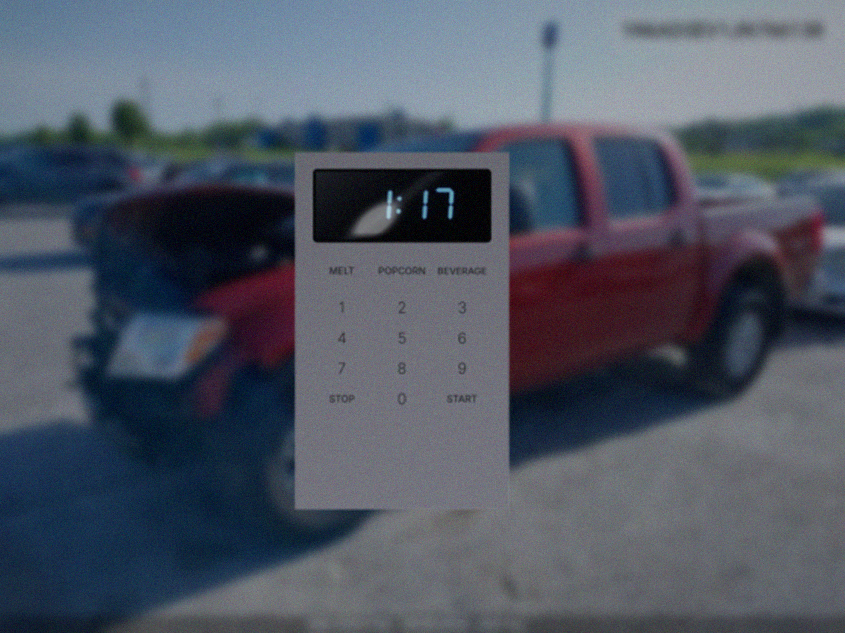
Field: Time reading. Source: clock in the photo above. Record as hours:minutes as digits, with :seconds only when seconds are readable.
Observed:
1:17
